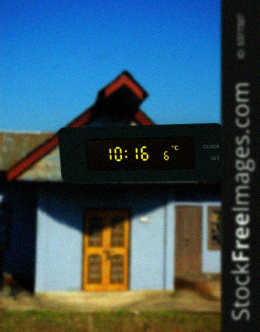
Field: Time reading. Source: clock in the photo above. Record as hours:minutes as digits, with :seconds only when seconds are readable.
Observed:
10:16
